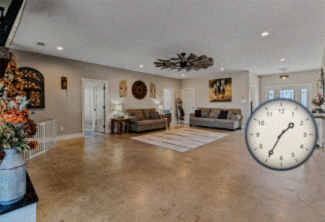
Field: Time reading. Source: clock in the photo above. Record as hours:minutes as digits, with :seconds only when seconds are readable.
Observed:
1:35
